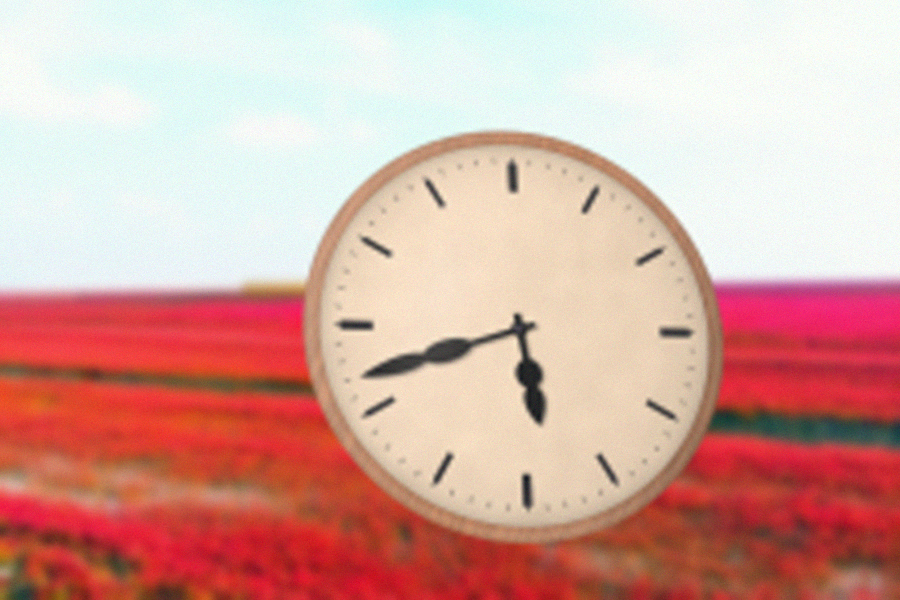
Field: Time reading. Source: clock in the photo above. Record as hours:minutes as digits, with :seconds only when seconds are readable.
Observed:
5:42
